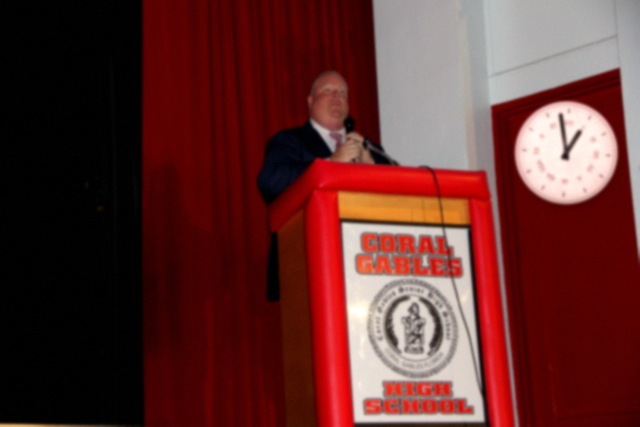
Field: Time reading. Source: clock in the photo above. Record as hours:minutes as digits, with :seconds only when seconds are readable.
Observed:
12:58
